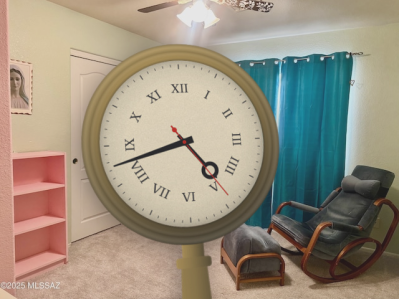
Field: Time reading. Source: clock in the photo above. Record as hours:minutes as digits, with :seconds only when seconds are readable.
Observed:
4:42:24
